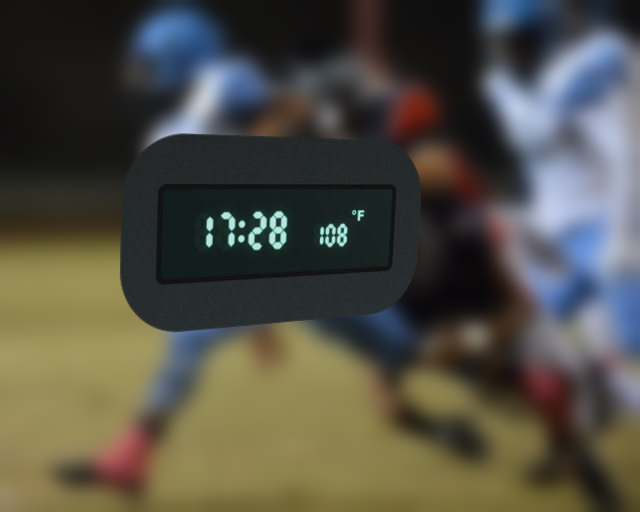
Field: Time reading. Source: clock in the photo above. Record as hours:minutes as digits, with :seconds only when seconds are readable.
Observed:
17:28
